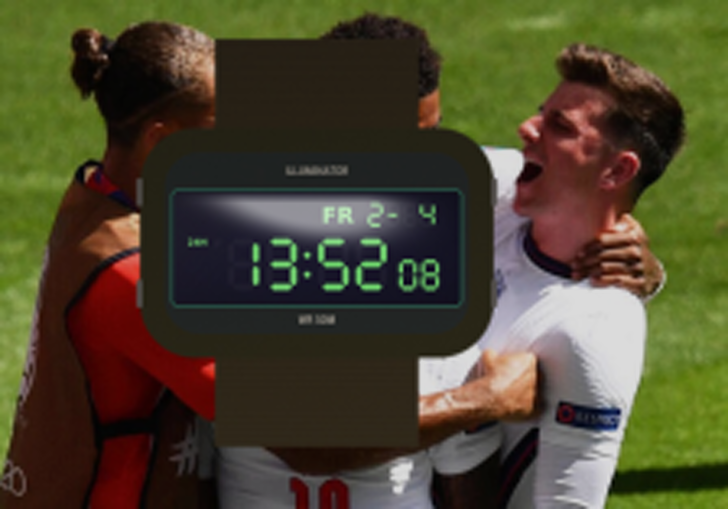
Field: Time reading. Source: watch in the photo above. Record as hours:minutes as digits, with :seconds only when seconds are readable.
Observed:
13:52:08
